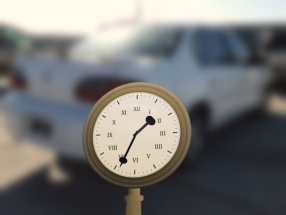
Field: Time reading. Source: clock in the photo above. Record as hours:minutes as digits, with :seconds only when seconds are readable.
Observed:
1:34
